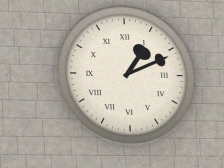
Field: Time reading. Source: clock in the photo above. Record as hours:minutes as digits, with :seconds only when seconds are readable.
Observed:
1:11
